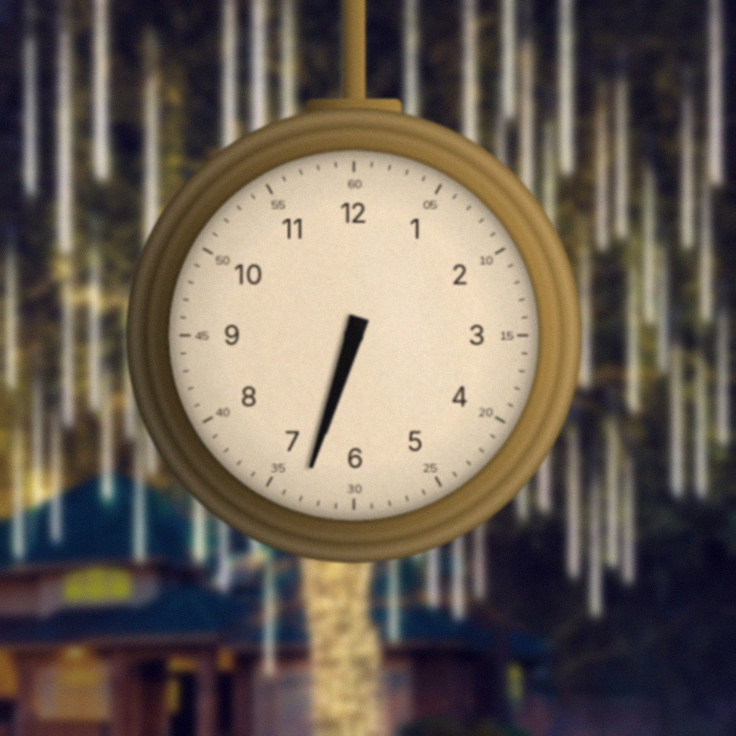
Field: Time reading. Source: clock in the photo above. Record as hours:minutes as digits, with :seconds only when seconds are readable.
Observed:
6:33
